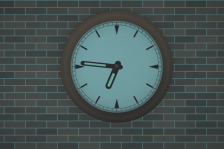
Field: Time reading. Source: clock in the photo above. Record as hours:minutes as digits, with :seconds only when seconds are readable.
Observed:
6:46
